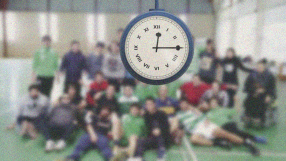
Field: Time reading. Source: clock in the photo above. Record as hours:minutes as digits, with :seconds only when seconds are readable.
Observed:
12:15
